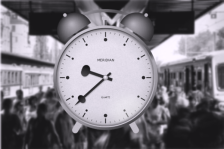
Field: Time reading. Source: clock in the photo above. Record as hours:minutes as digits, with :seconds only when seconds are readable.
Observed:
9:38
